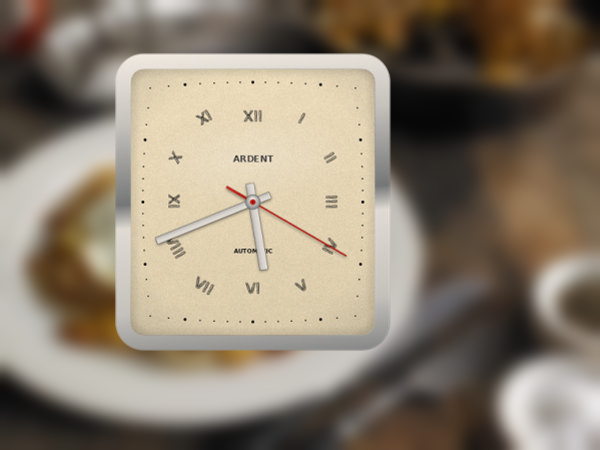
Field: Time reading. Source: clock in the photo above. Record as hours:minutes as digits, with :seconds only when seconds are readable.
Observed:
5:41:20
